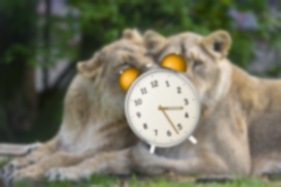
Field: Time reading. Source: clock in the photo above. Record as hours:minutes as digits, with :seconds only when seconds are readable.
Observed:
3:27
